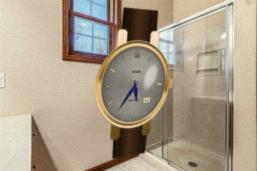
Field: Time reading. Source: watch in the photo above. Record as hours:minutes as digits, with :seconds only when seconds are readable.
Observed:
5:36
